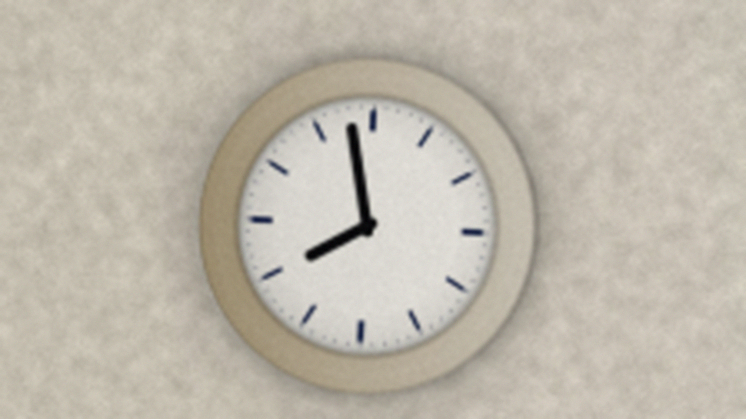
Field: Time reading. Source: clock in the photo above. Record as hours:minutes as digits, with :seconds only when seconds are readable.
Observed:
7:58
